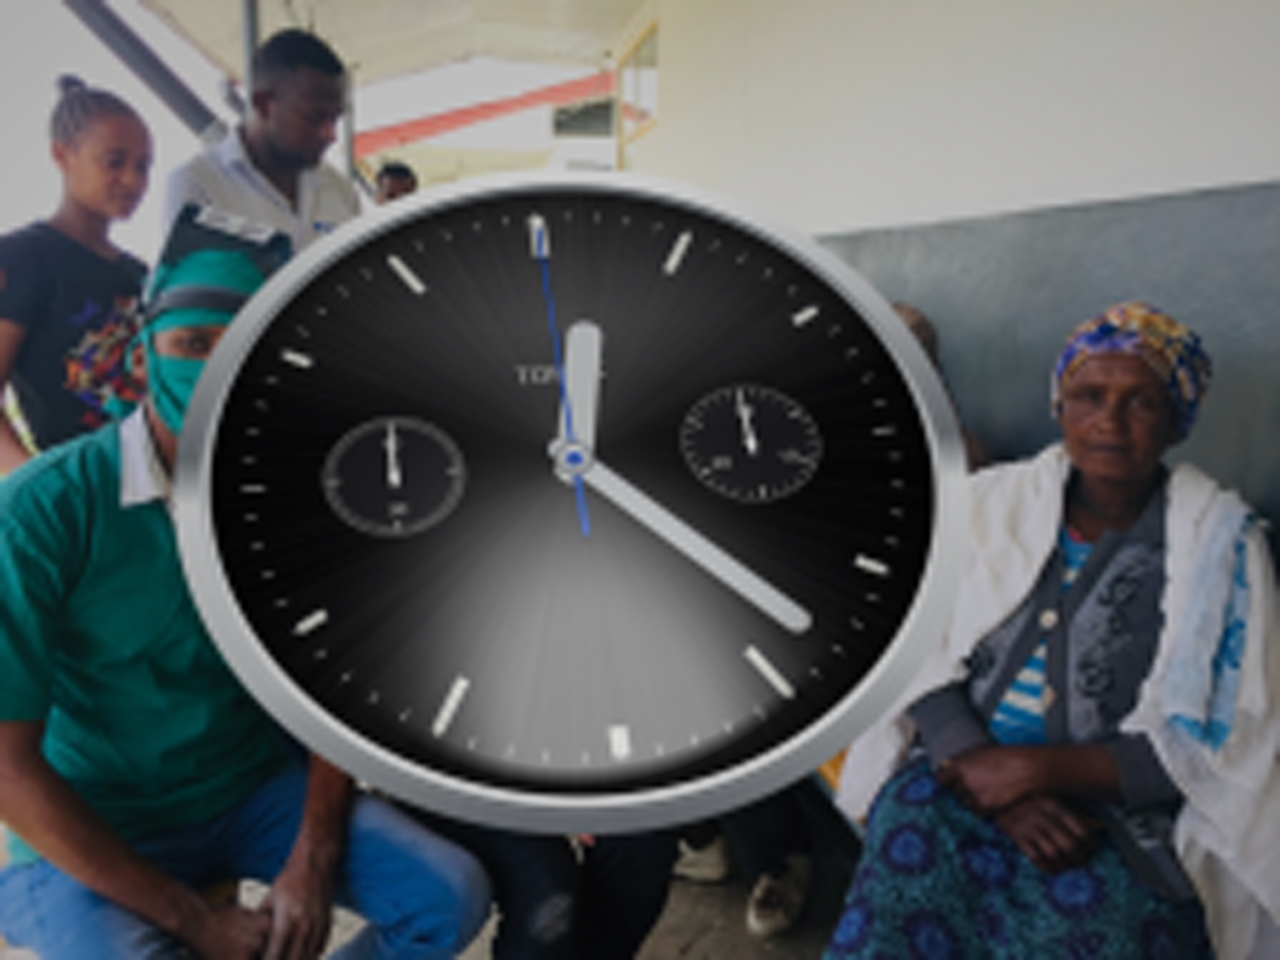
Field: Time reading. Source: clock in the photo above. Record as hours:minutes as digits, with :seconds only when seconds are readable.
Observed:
12:23
